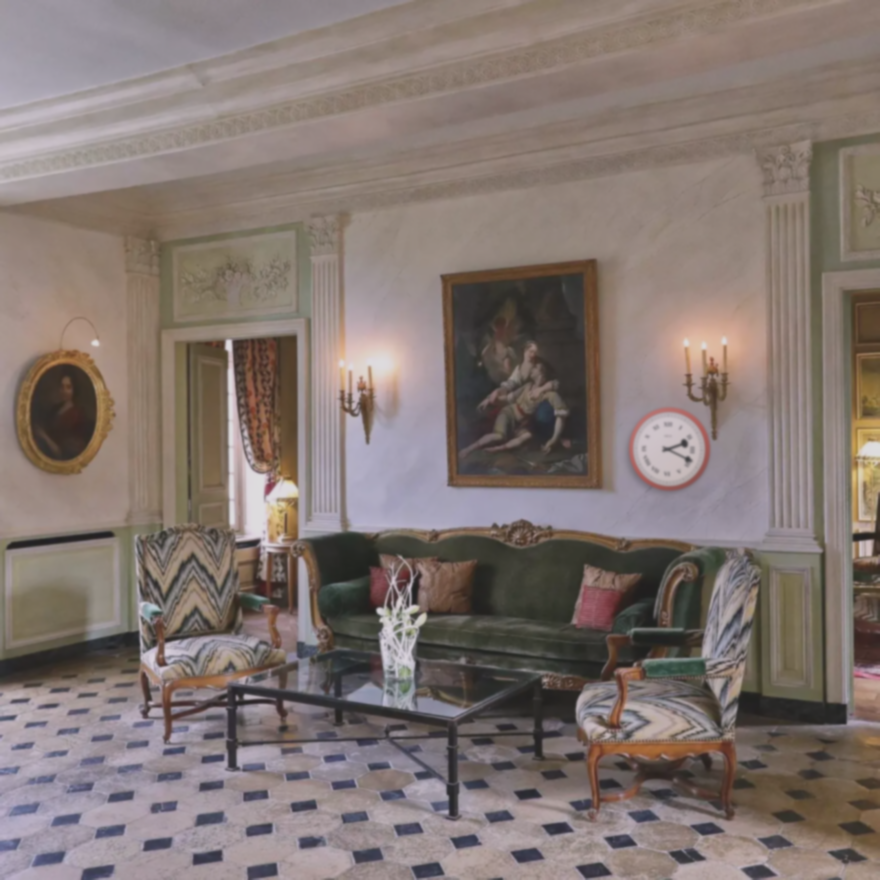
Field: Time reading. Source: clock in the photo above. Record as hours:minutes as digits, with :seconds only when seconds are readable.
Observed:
2:19
